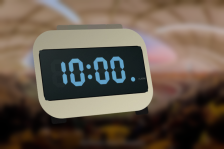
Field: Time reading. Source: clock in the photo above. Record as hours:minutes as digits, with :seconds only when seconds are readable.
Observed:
10:00
